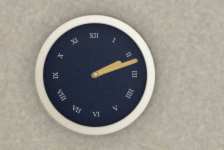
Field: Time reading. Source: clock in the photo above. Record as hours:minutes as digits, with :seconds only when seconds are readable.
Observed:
2:12
